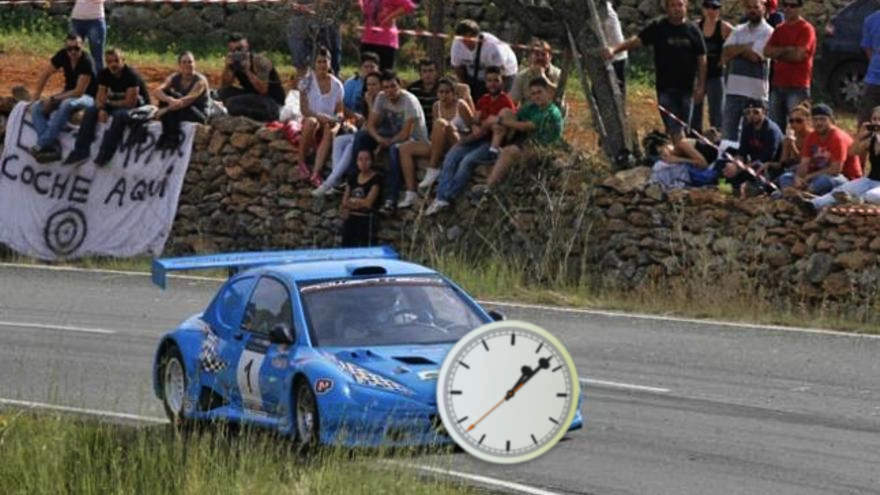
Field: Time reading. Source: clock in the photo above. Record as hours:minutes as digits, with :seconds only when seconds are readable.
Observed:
1:07:38
